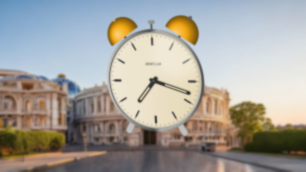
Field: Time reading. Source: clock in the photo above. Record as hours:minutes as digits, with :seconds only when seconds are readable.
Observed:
7:18
